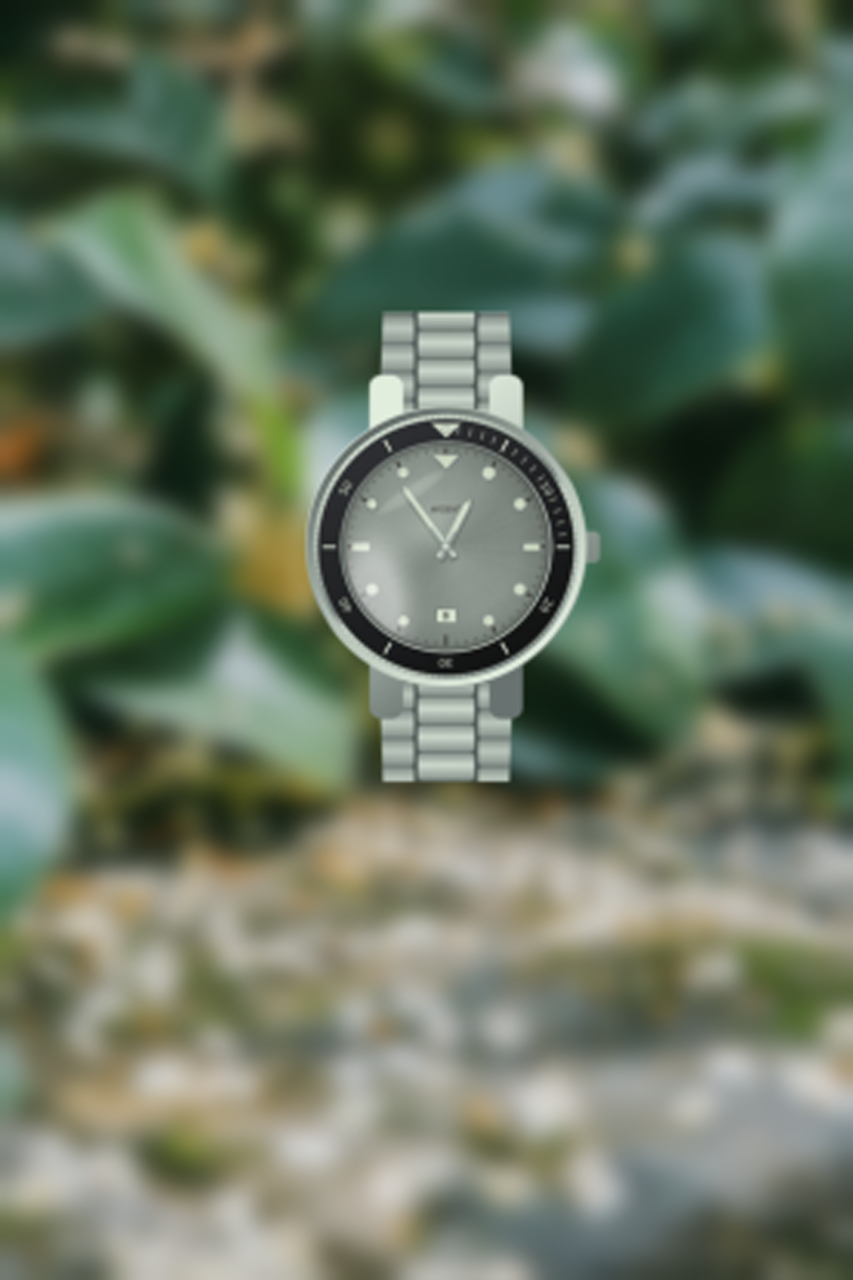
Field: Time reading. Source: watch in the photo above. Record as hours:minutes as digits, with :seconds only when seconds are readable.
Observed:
12:54
